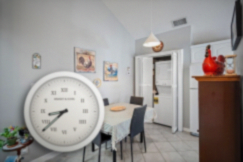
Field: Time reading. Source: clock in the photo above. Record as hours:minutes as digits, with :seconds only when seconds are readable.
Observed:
8:38
